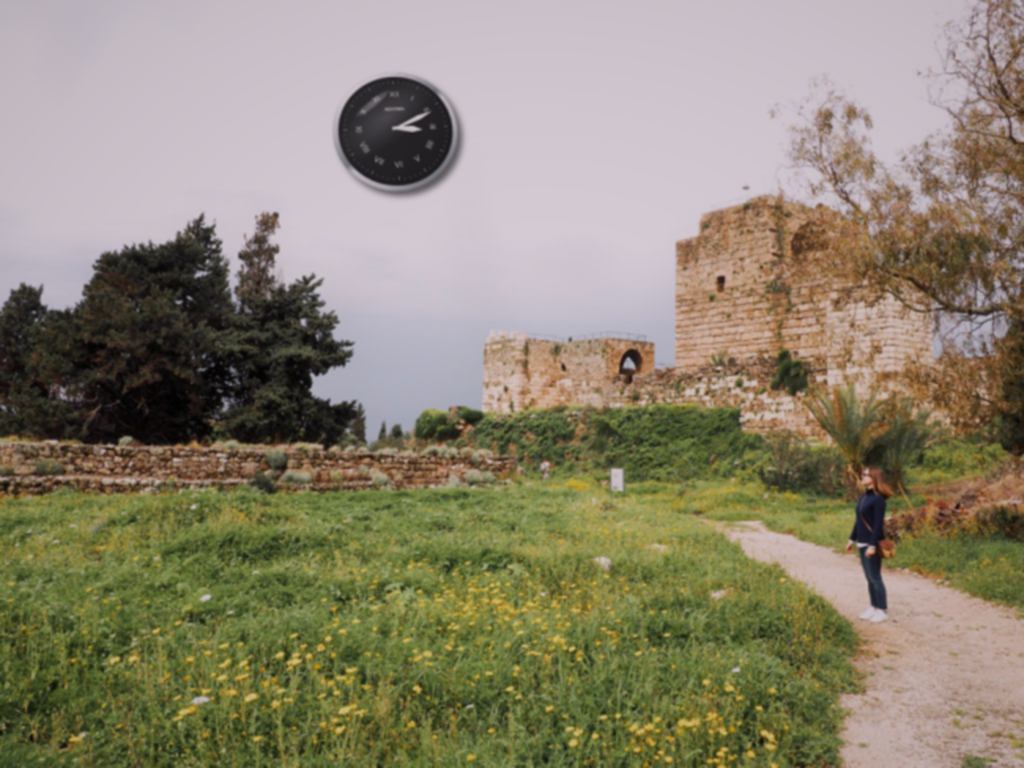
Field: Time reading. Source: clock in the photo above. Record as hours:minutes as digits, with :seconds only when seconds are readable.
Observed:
3:11
